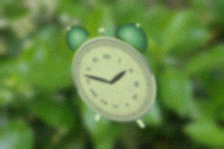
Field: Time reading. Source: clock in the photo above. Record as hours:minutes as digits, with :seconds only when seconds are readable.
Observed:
1:47
